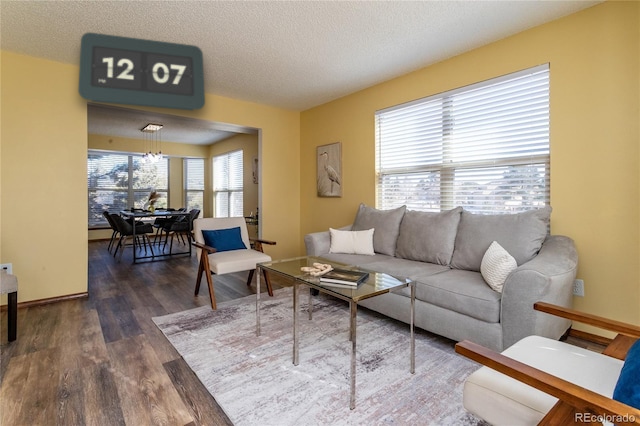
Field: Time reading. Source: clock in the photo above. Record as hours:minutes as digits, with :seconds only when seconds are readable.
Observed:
12:07
